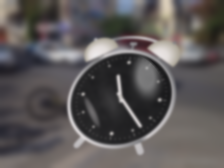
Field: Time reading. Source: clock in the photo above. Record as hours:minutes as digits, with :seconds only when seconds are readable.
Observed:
11:23
